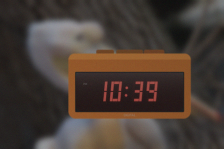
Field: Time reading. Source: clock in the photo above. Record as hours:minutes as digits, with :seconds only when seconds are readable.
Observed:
10:39
